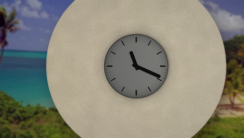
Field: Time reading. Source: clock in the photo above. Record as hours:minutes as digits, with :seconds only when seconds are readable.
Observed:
11:19
